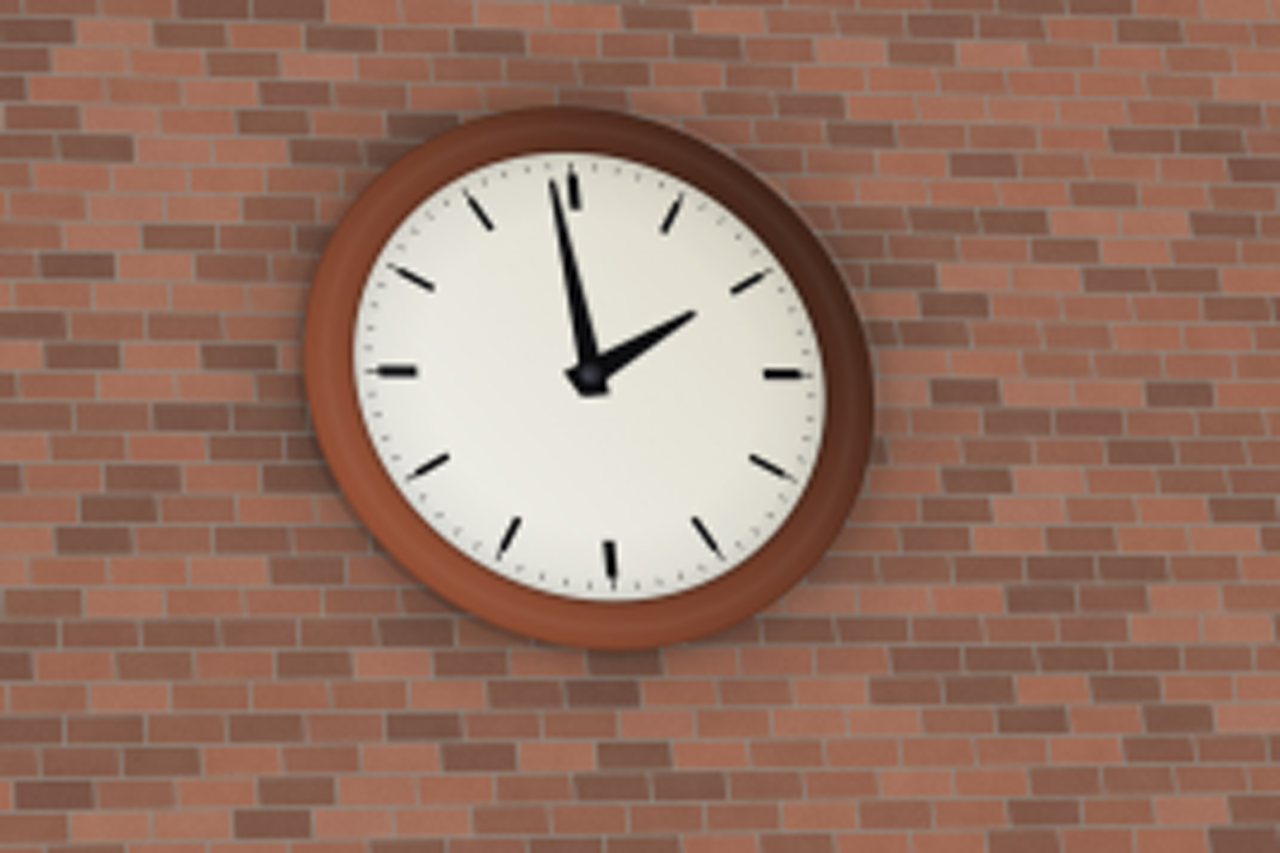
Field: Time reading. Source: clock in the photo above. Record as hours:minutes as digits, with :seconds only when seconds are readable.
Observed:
1:59
